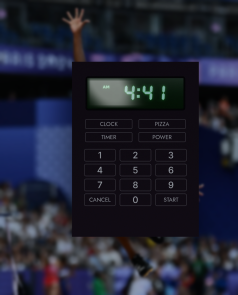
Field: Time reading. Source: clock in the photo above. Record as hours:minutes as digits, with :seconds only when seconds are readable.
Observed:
4:41
